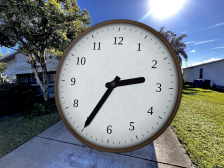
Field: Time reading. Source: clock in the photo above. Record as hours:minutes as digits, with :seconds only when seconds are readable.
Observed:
2:35
